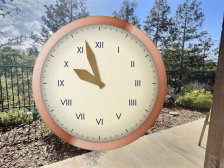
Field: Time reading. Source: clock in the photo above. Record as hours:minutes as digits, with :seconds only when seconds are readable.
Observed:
9:57
